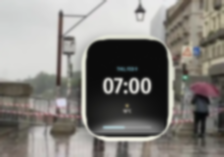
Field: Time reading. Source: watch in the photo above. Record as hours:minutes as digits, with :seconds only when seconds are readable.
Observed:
7:00
